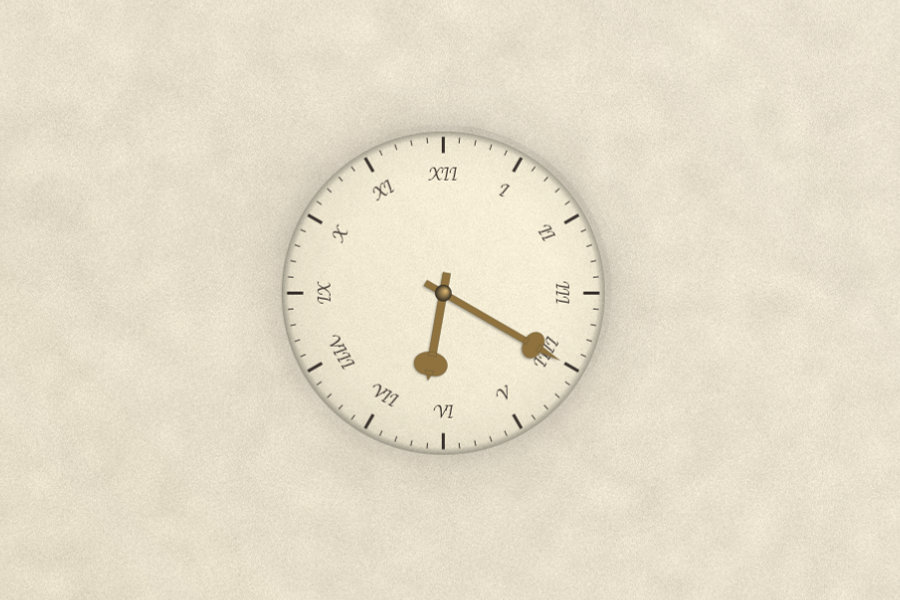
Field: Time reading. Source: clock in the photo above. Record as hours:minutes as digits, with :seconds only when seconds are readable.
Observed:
6:20
